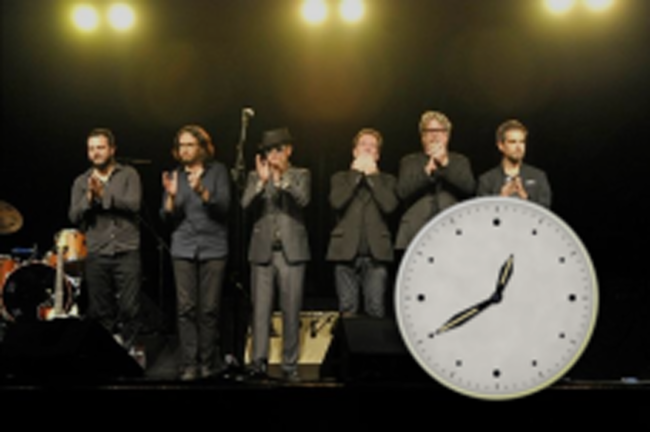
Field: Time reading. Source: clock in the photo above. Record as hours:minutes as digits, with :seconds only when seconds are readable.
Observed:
12:40
